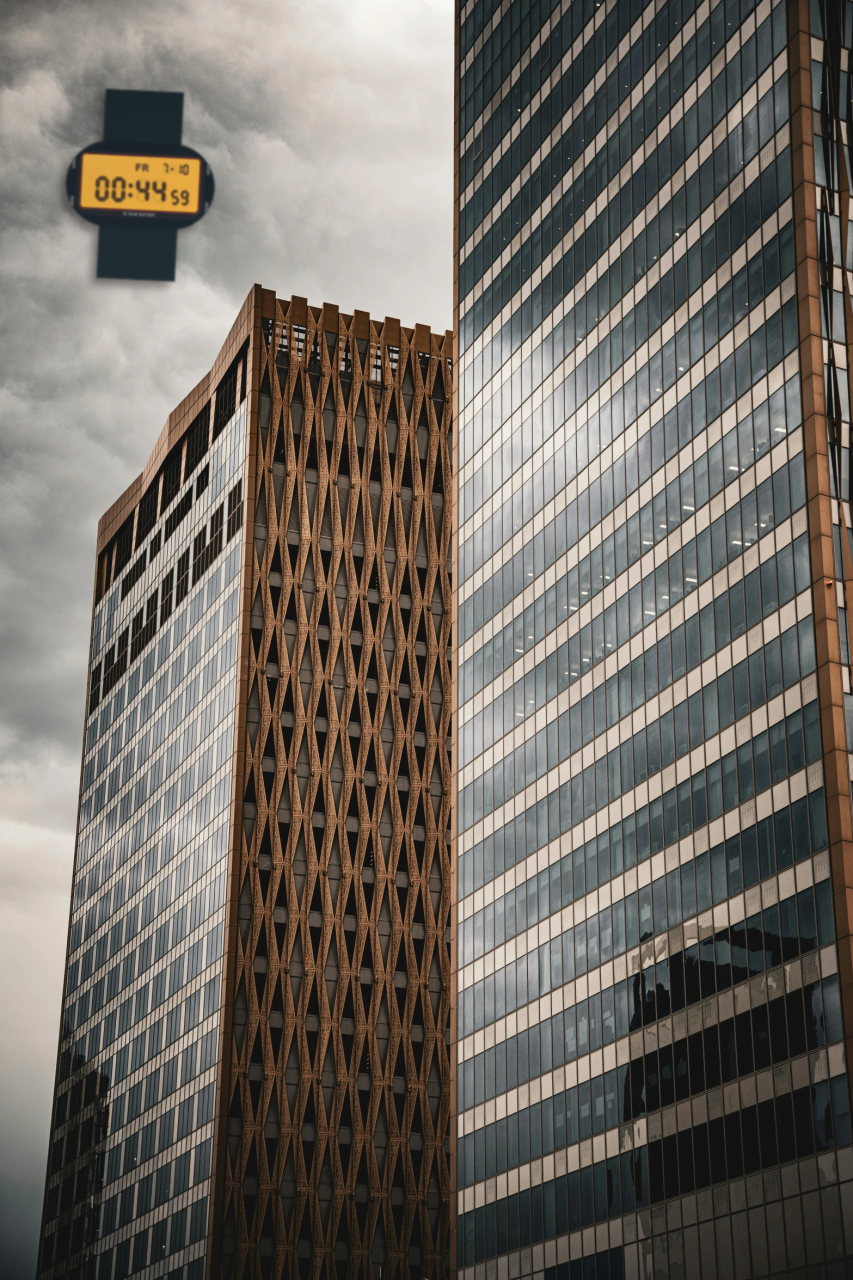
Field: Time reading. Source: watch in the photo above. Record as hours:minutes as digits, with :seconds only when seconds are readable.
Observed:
0:44:59
